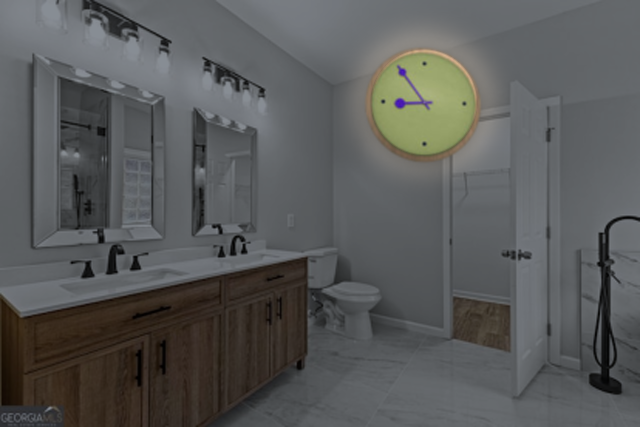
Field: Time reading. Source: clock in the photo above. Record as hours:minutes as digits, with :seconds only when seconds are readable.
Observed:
8:54
